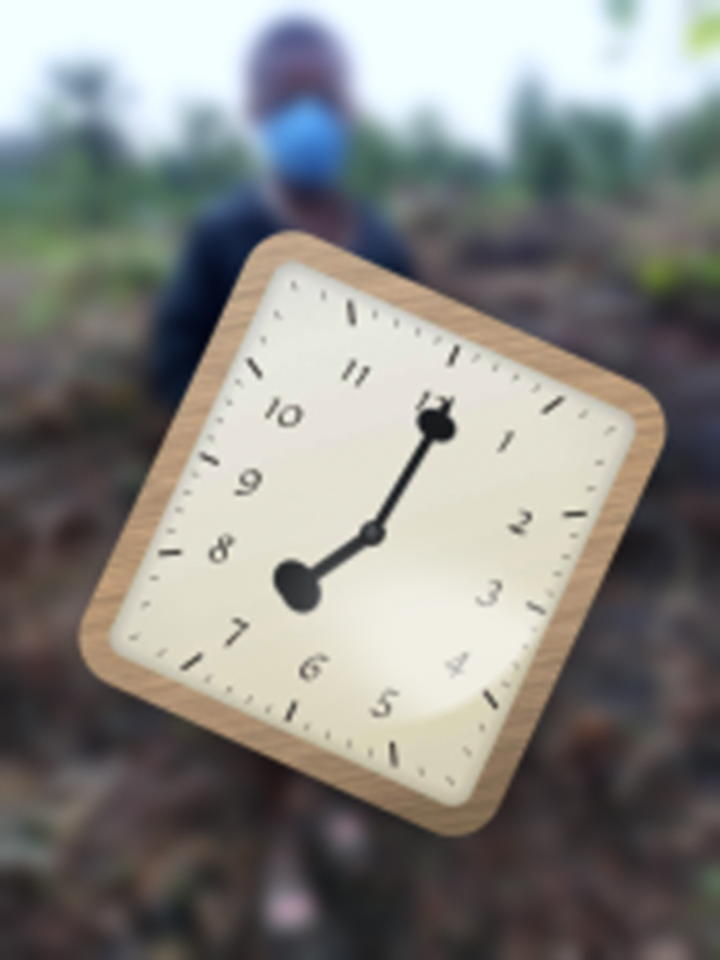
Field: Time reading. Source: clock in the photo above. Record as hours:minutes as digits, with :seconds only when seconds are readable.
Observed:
7:01
